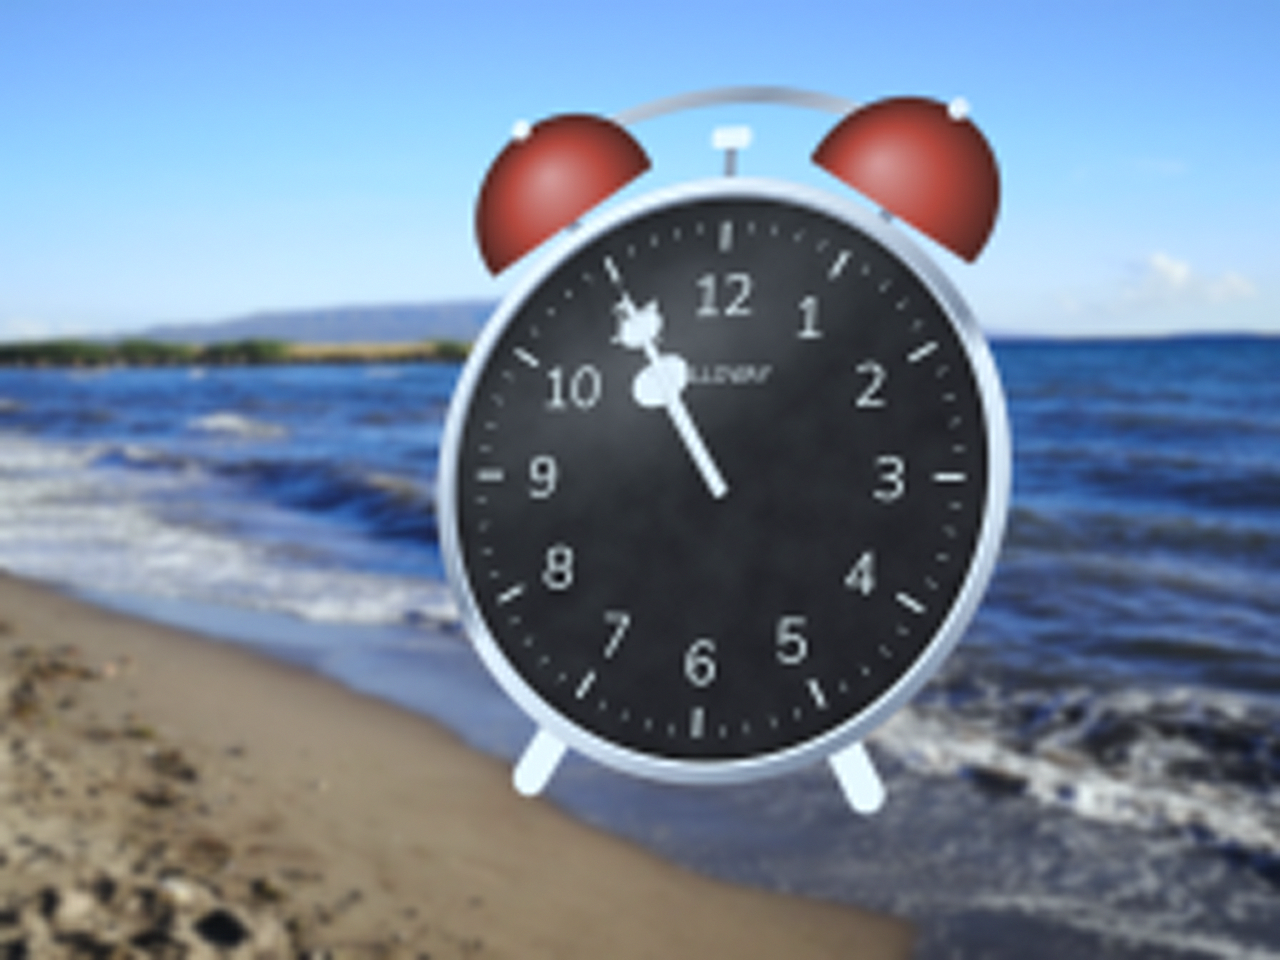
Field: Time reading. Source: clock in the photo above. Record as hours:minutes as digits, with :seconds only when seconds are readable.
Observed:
10:55
